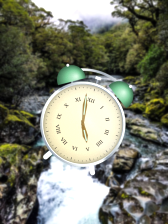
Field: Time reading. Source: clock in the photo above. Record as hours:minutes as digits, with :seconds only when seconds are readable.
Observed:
4:58
